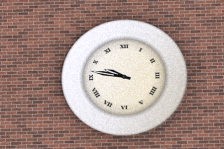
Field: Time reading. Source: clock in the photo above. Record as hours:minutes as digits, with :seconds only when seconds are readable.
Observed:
9:47
